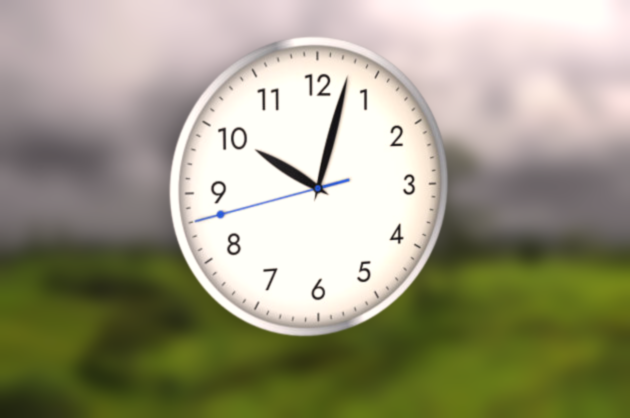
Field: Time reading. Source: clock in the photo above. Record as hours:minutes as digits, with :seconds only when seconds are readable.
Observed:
10:02:43
